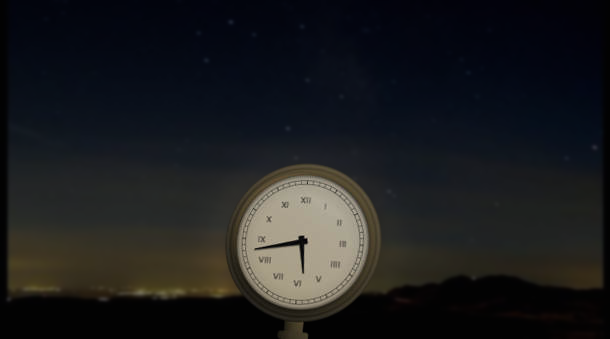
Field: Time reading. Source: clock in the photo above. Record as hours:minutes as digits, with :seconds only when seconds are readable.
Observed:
5:43
